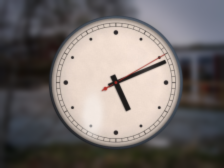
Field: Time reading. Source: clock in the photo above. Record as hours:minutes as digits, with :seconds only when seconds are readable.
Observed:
5:11:10
